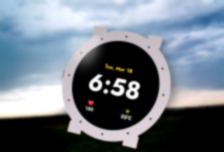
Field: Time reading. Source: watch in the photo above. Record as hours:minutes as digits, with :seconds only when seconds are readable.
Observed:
6:58
